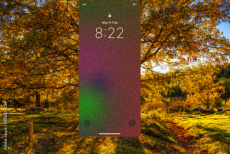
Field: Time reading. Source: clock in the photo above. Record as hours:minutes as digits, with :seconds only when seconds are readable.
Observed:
8:22
